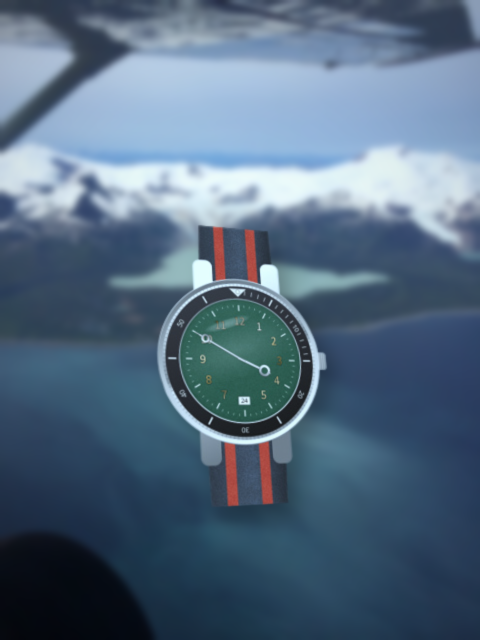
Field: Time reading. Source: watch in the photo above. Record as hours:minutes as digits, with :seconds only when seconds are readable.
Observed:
3:50
